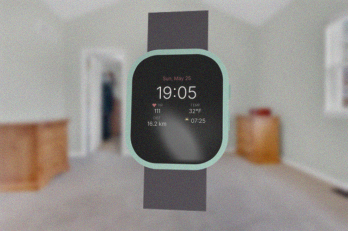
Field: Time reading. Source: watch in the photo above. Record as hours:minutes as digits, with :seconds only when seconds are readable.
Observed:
19:05
